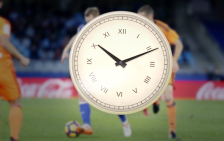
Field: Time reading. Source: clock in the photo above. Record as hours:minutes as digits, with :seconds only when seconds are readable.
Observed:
10:11
